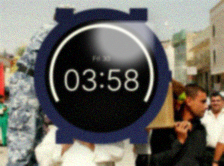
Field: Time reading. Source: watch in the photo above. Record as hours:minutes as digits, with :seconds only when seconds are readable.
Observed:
3:58
